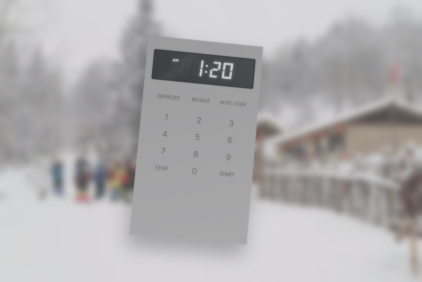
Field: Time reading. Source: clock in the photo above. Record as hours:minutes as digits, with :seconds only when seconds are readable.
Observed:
1:20
